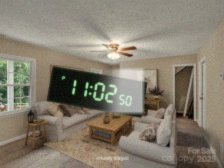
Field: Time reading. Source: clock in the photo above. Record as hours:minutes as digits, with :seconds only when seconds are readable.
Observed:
11:02:50
